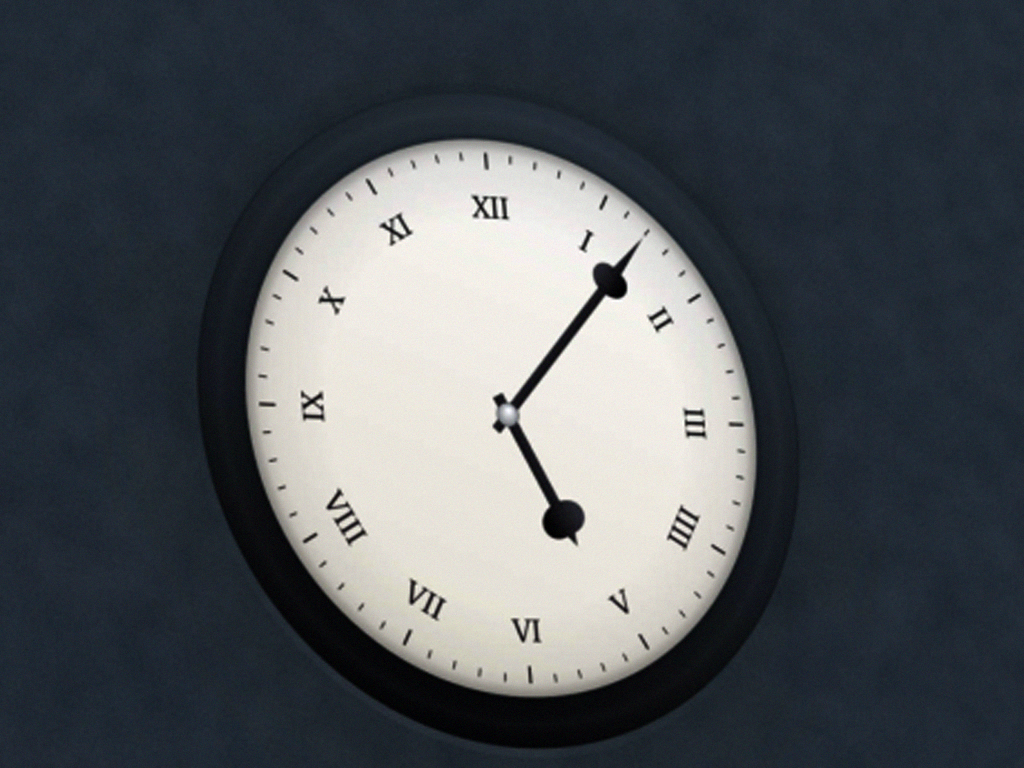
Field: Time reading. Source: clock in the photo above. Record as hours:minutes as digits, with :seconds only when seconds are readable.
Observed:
5:07
